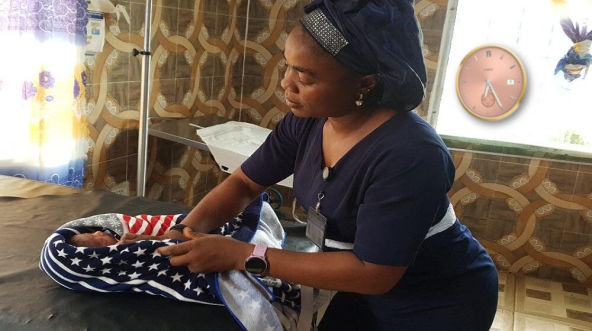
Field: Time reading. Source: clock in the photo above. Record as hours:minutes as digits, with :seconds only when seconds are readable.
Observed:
6:25
